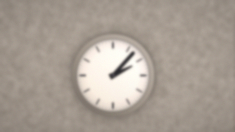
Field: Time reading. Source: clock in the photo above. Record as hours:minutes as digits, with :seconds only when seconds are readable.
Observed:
2:07
